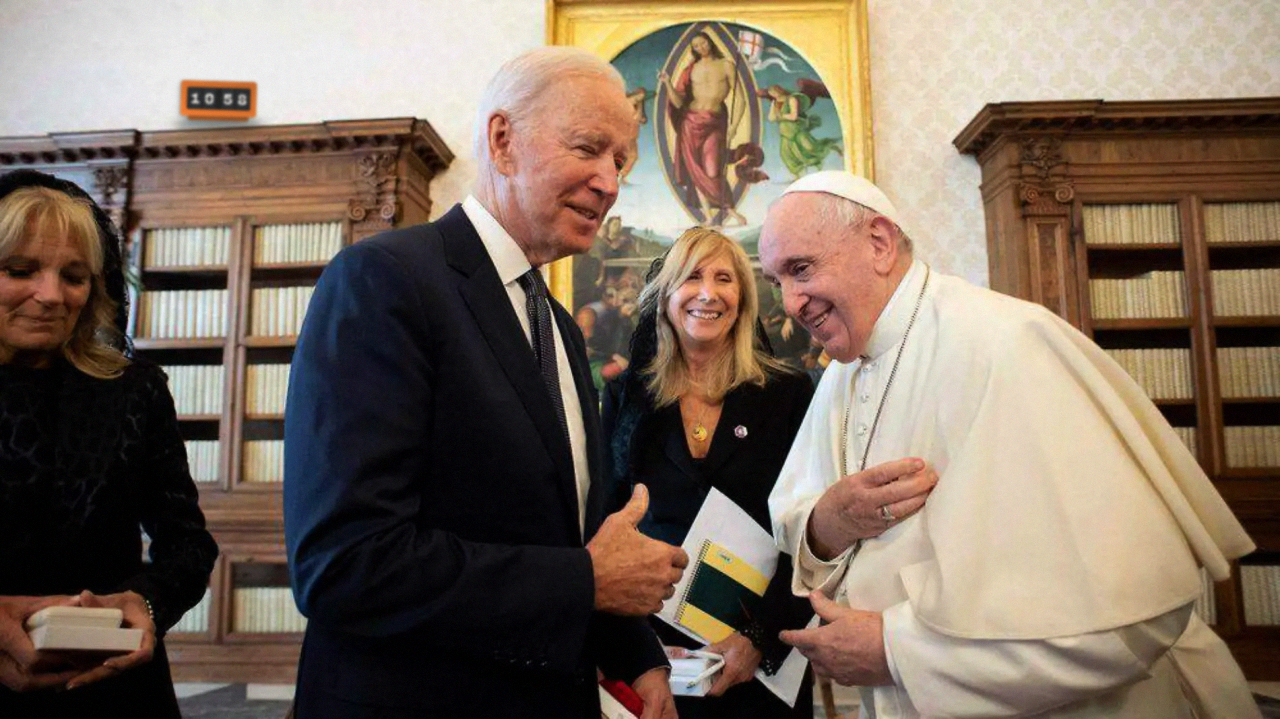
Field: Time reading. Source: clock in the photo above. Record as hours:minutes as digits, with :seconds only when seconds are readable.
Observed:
10:58
